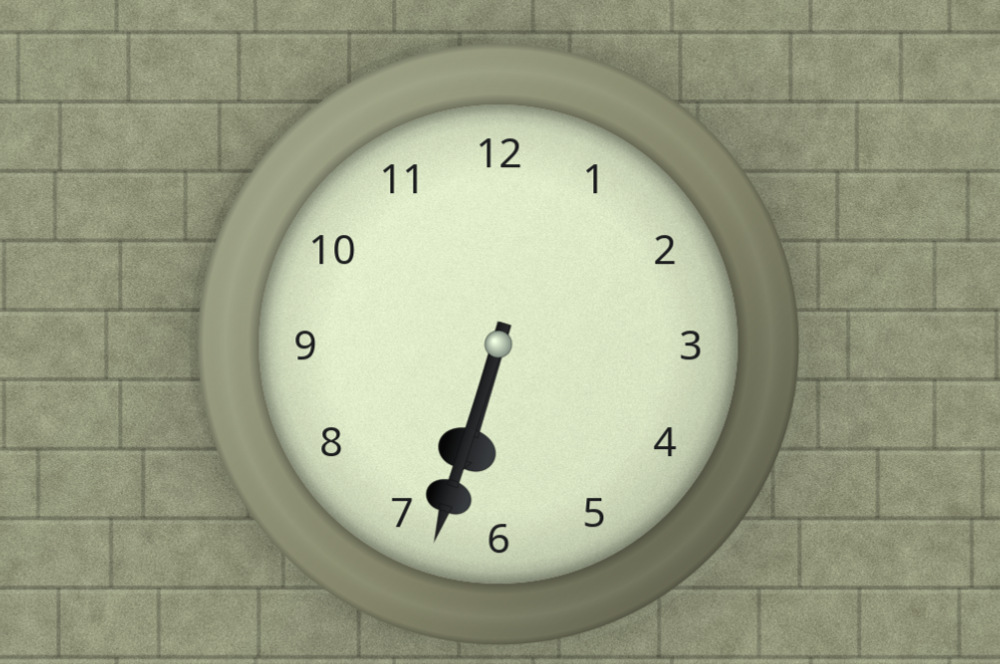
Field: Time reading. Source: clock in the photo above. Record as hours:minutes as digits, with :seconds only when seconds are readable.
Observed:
6:33
